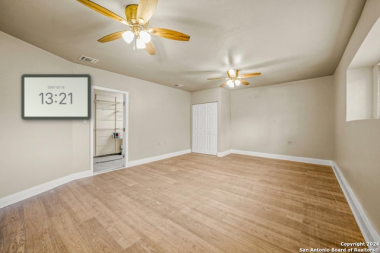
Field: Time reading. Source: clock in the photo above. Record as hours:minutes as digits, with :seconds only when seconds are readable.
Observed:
13:21
